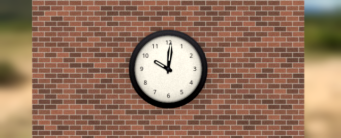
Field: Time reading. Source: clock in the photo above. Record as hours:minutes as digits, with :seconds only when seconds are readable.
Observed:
10:01
